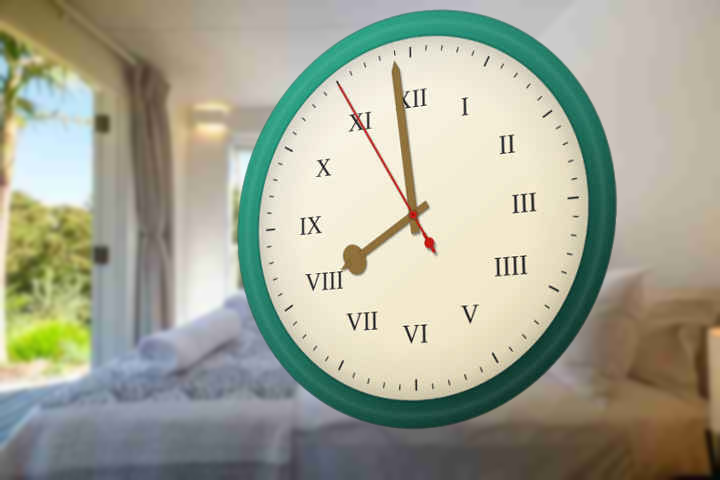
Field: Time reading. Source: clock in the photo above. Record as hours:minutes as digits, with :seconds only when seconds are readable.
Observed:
7:58:55
